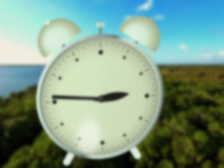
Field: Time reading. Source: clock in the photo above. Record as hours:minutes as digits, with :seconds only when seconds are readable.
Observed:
2:46
